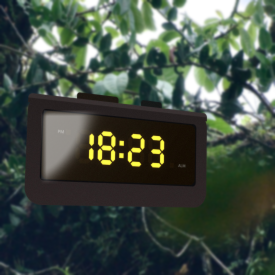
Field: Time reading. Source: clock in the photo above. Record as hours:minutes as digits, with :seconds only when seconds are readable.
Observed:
18:23
